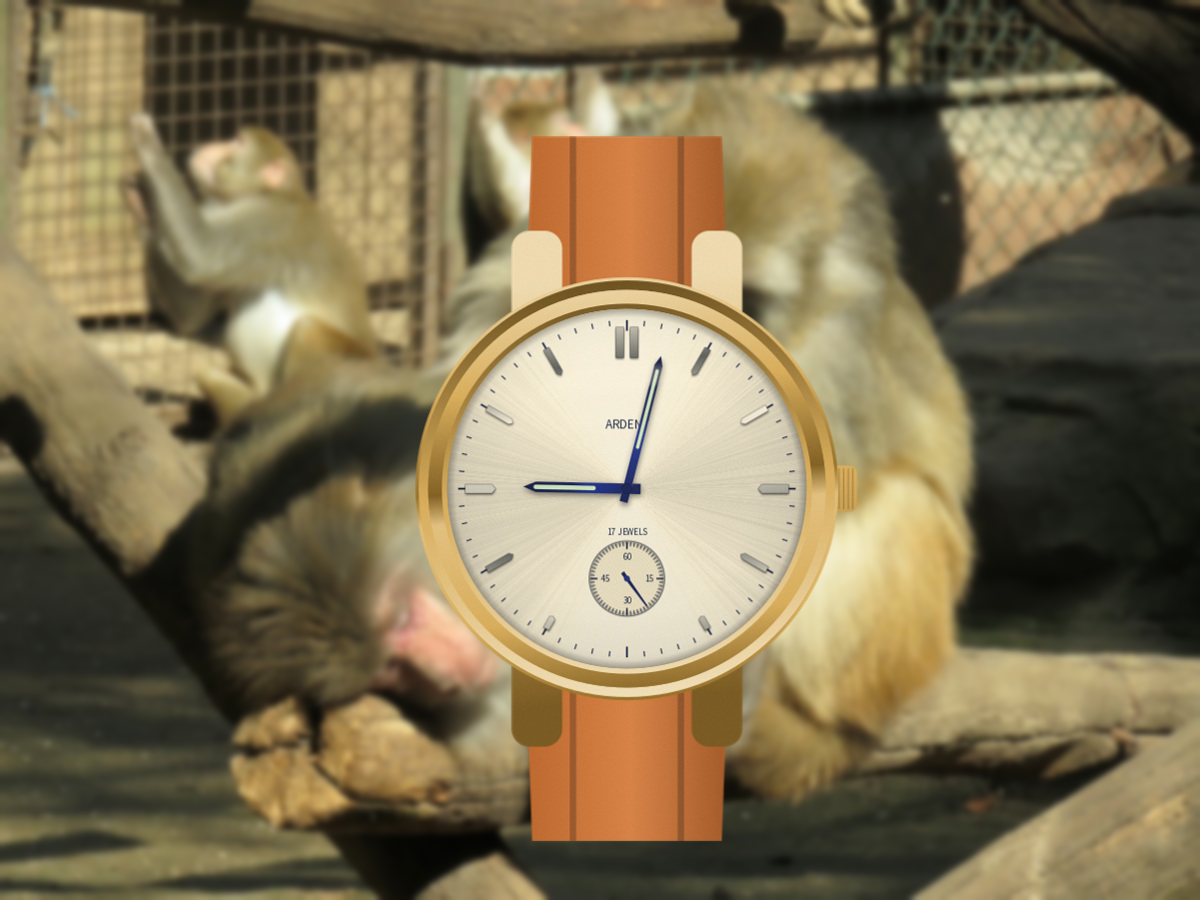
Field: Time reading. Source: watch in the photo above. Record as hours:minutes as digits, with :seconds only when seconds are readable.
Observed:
9:02:24
